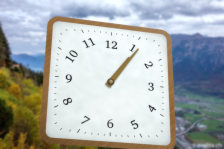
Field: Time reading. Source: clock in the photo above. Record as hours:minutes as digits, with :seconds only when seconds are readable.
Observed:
1:06
